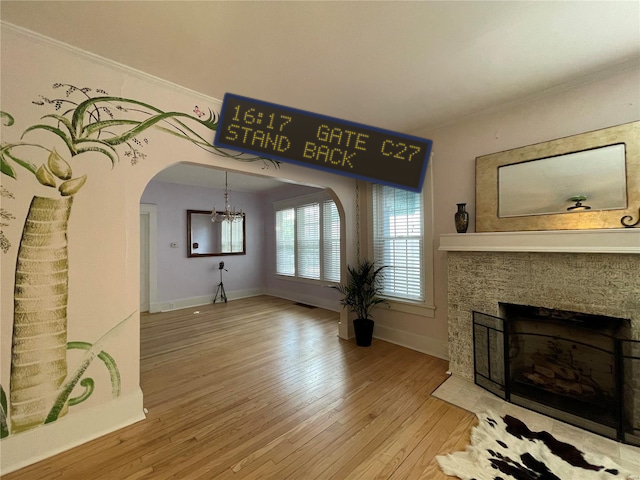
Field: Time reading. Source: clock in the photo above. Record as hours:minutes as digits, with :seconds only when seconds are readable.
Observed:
16:17
